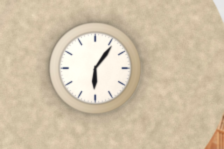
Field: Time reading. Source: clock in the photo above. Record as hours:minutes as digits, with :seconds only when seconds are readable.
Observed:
6:06
